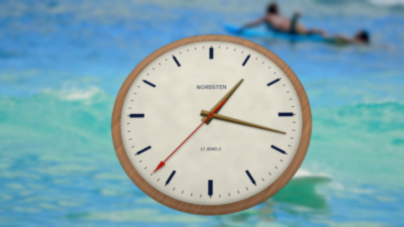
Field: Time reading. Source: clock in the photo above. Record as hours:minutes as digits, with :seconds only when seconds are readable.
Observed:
1:17:37
